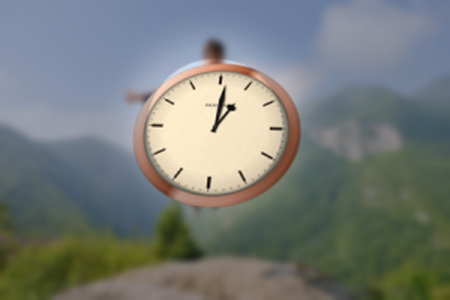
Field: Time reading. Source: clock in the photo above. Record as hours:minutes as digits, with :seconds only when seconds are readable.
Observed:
1:01
